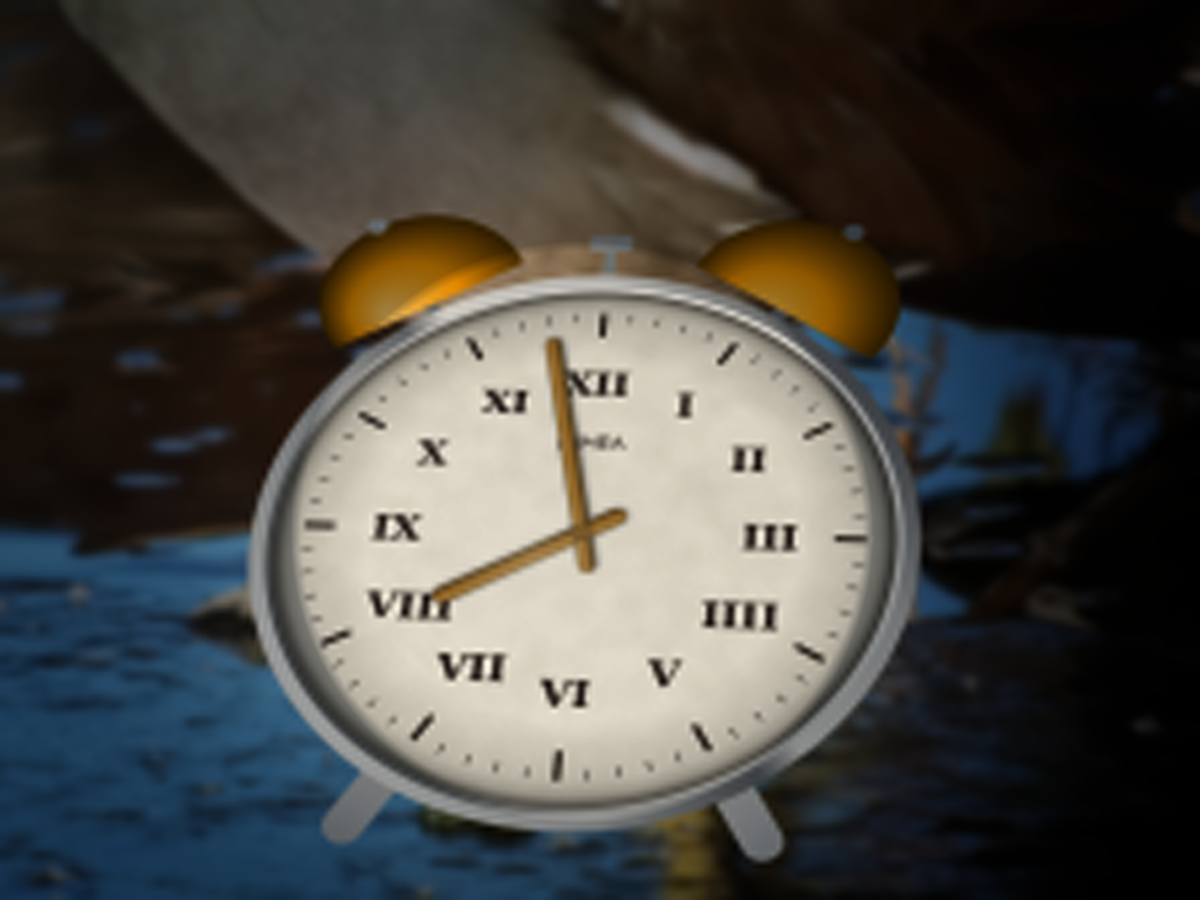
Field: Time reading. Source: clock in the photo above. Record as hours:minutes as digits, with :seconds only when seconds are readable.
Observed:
7:58
